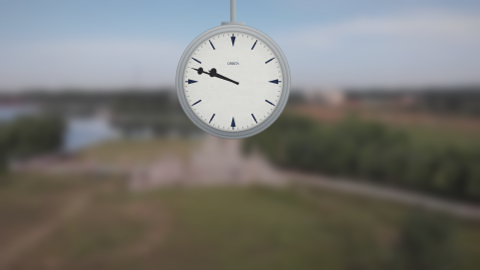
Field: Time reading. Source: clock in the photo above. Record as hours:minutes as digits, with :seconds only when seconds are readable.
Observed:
9:48
